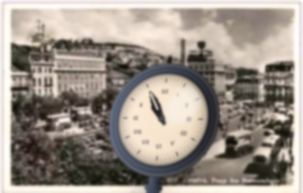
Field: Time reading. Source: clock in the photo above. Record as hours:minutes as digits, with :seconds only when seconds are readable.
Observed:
10:55
